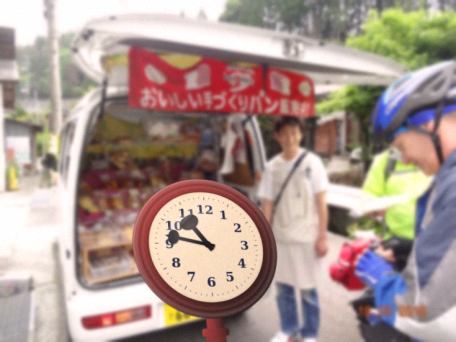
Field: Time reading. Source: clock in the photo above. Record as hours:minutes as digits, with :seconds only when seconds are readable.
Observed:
10:47
